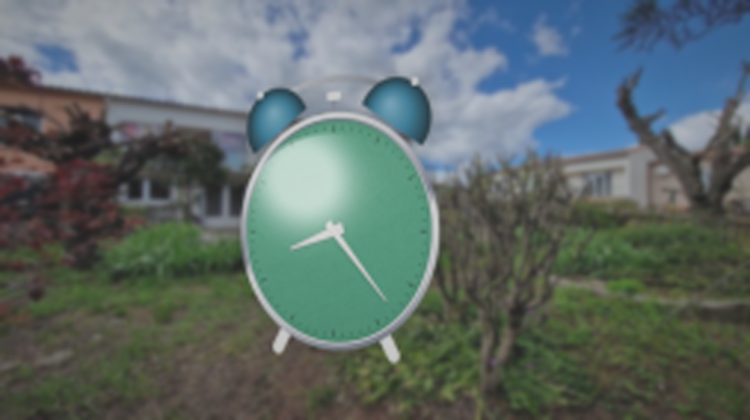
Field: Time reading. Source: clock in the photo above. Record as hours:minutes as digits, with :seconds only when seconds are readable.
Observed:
8:23
